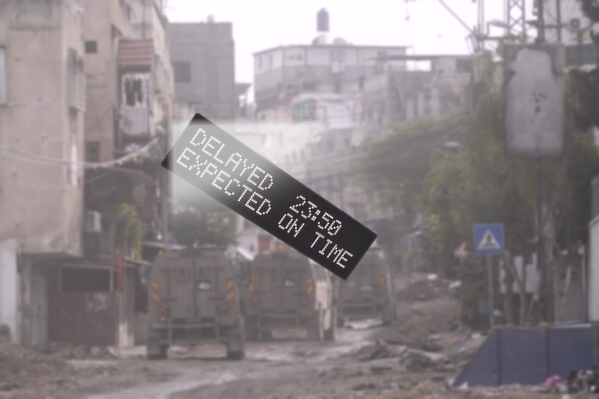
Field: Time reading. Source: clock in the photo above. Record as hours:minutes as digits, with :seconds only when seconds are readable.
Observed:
23:50
